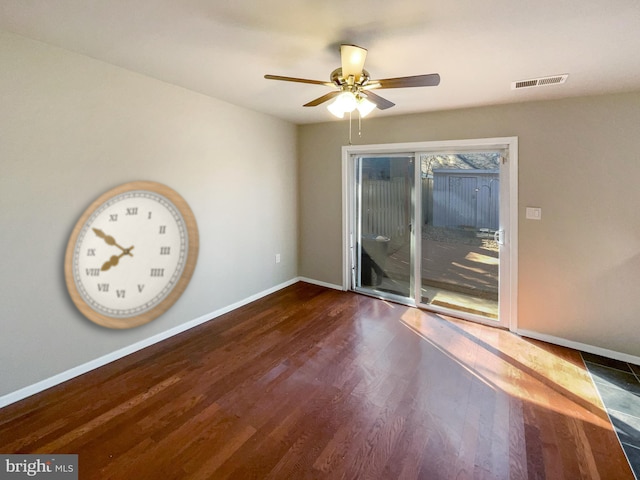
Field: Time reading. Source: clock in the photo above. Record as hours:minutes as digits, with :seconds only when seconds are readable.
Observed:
7:50
